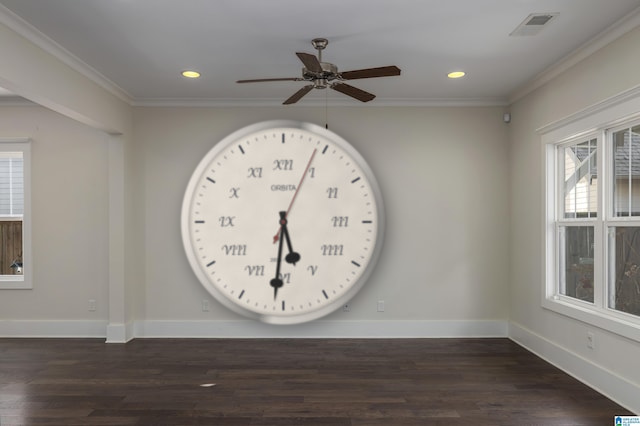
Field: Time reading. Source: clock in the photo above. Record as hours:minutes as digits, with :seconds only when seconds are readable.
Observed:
5:31:04
